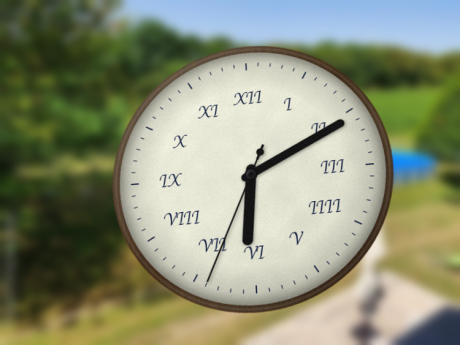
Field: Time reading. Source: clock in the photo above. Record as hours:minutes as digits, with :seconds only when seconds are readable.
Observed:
6:10:34
